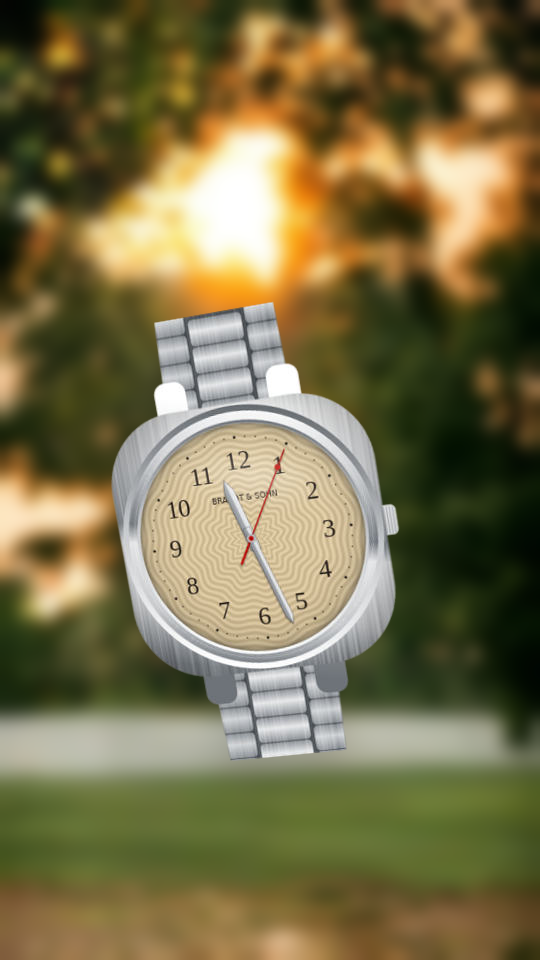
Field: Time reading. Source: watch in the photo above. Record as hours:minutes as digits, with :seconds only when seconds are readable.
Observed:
11:27:05
